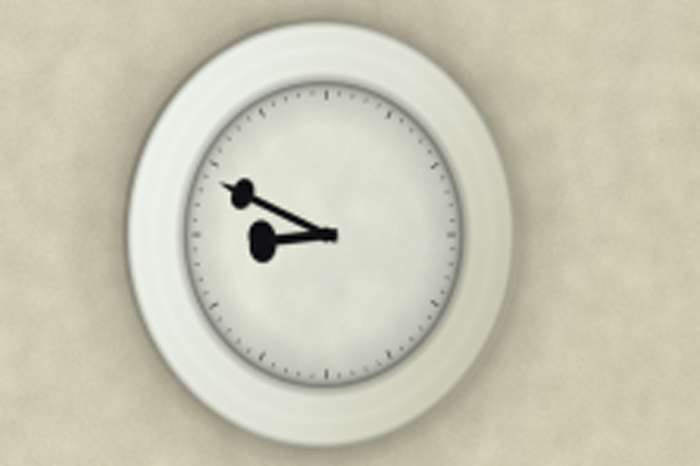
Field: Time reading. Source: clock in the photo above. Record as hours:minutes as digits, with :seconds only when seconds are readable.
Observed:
8:49
